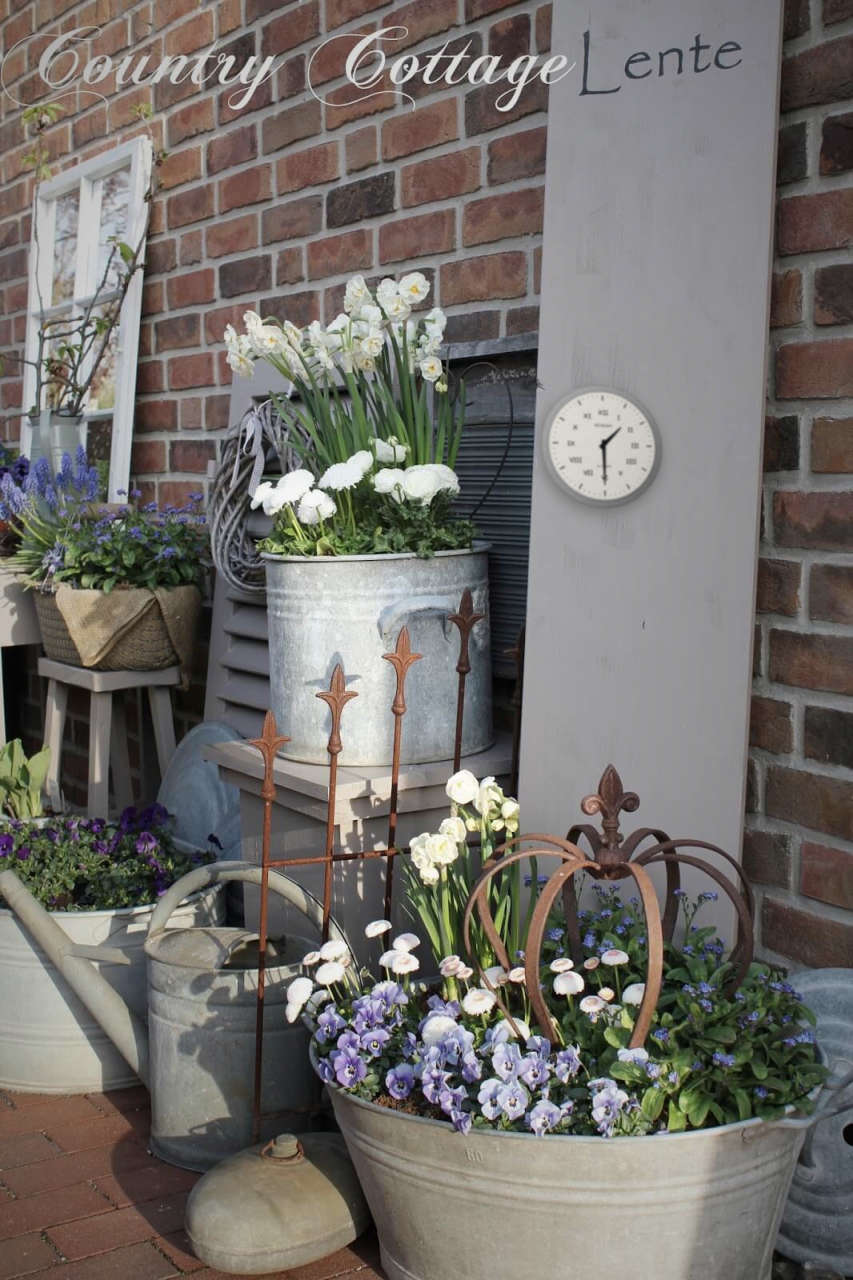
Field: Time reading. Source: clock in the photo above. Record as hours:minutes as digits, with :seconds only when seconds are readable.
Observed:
1:30
